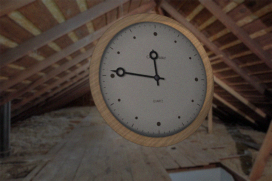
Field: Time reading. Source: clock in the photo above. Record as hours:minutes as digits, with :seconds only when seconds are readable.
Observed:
11:46
